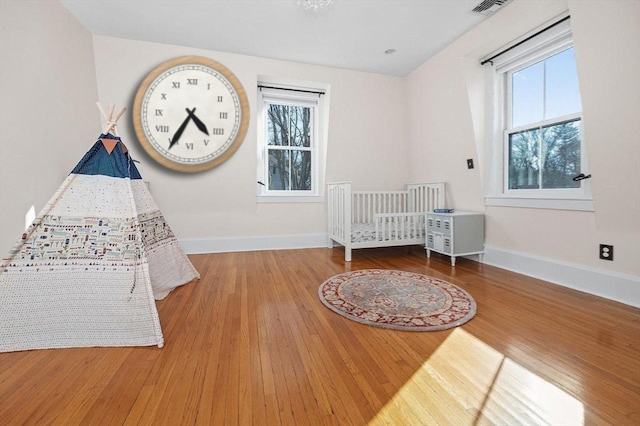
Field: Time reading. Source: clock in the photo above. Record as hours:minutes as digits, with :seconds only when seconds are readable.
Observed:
4:35
